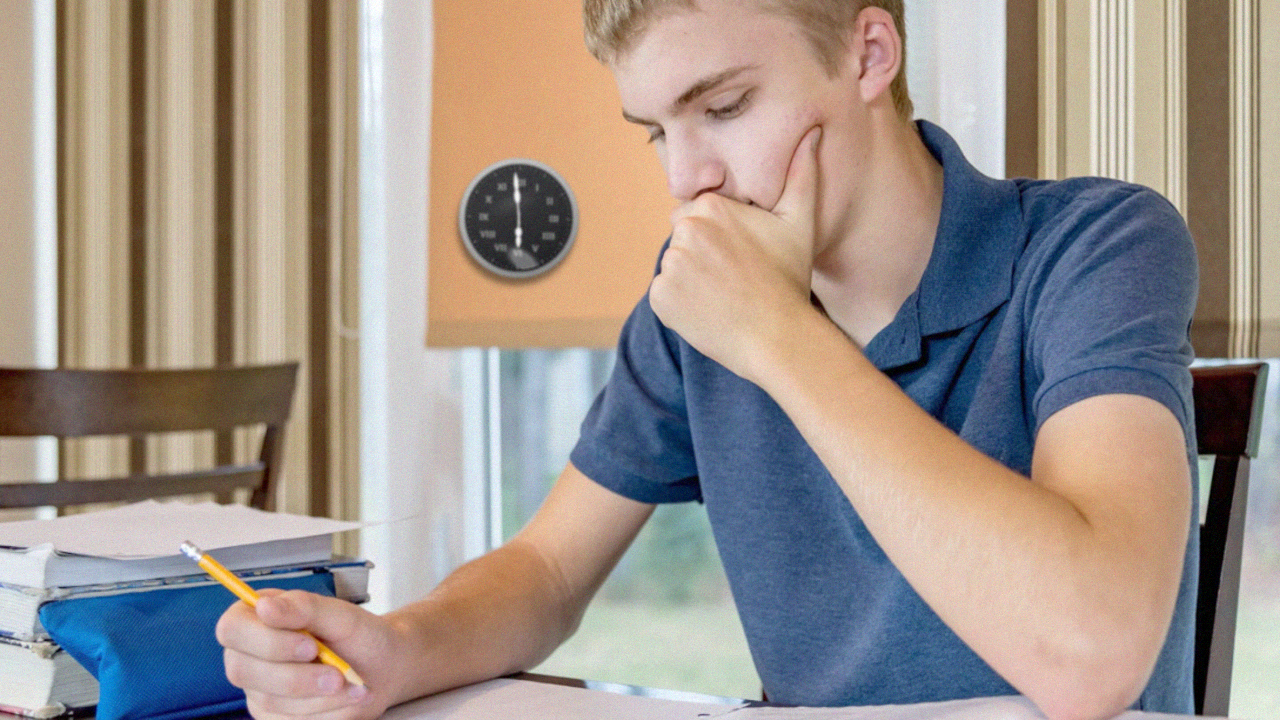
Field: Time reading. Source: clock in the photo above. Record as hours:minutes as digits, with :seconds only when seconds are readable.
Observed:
5:59
